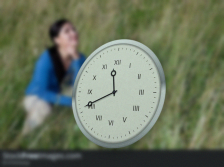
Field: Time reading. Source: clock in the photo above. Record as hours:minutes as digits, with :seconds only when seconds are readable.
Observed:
11:41
